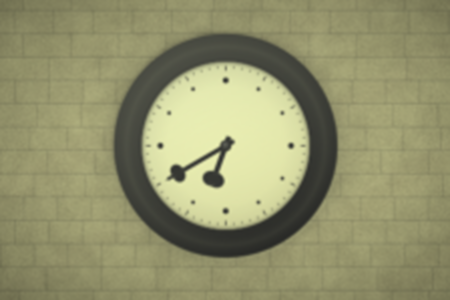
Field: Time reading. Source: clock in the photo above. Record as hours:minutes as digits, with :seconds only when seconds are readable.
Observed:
6:40
